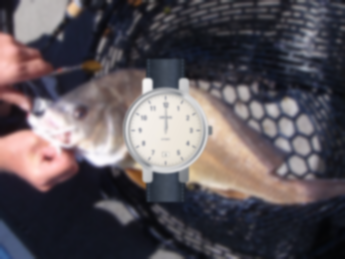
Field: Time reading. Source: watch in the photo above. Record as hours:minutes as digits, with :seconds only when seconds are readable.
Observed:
12:00
